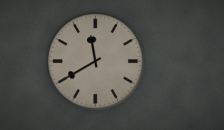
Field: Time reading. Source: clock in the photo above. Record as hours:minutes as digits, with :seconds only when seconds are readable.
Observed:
11:40
